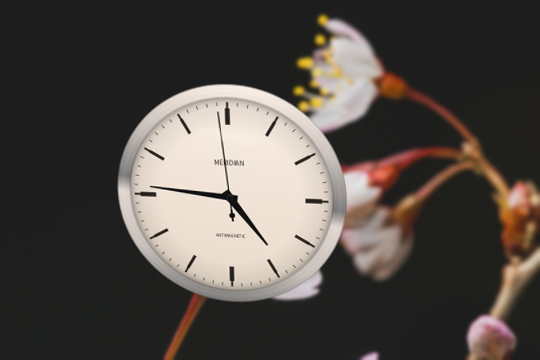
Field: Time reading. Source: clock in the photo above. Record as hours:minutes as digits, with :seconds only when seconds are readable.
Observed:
4:45:59
